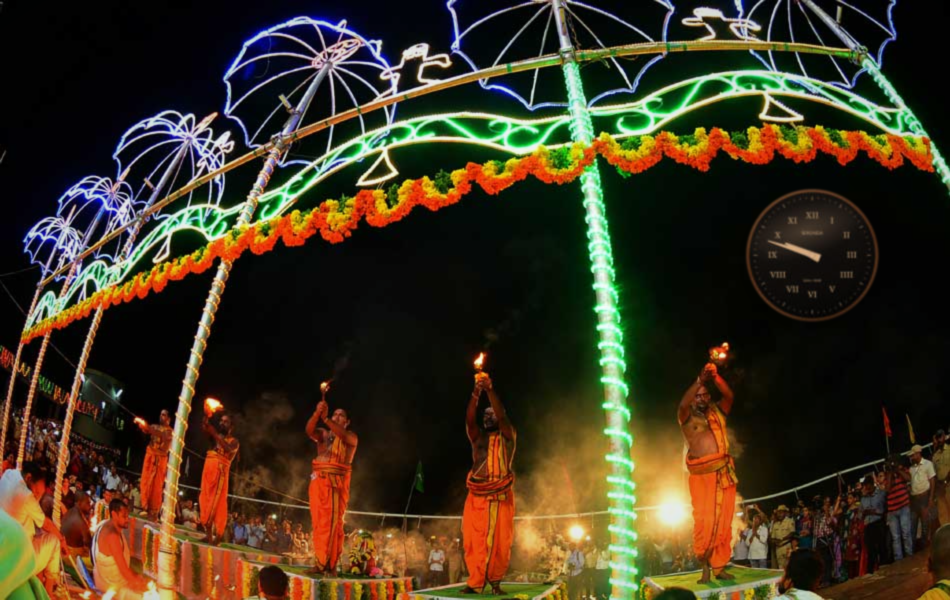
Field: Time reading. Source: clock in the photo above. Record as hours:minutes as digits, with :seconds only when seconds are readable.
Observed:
9:48
